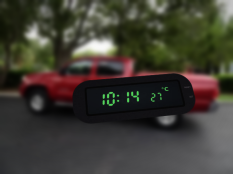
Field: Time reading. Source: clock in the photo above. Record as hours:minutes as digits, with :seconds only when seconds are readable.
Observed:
10:14
